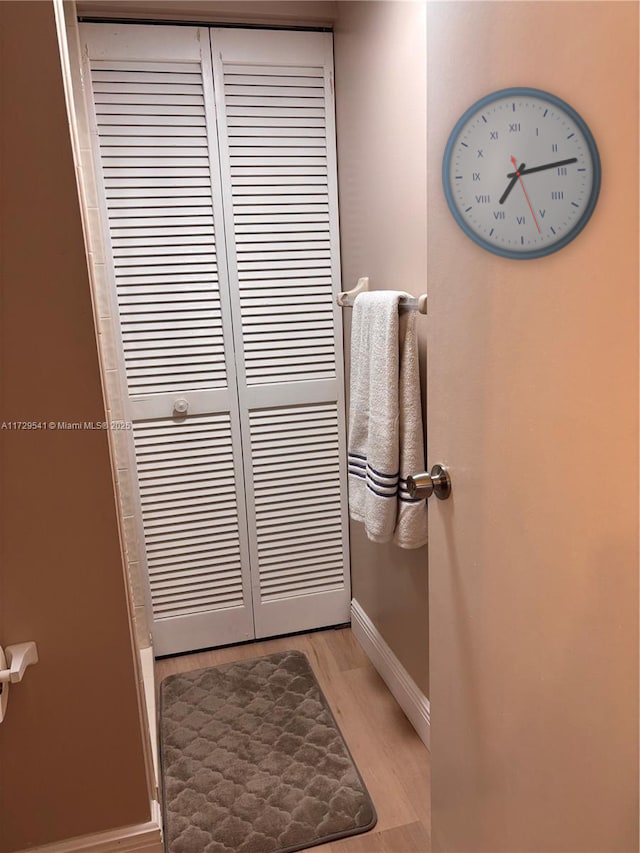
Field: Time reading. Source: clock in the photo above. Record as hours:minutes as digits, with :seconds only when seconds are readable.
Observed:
7:13:27
